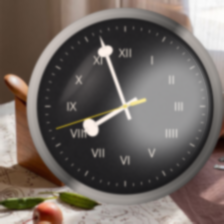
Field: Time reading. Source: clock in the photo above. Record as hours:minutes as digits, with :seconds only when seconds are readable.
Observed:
7:56:42
